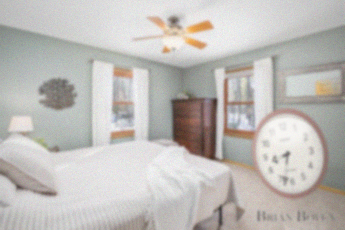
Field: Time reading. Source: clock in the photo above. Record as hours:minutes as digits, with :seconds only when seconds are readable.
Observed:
8:33
